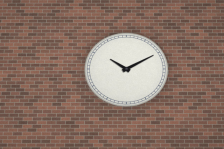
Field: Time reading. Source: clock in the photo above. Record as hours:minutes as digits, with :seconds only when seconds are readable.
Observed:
10:10
